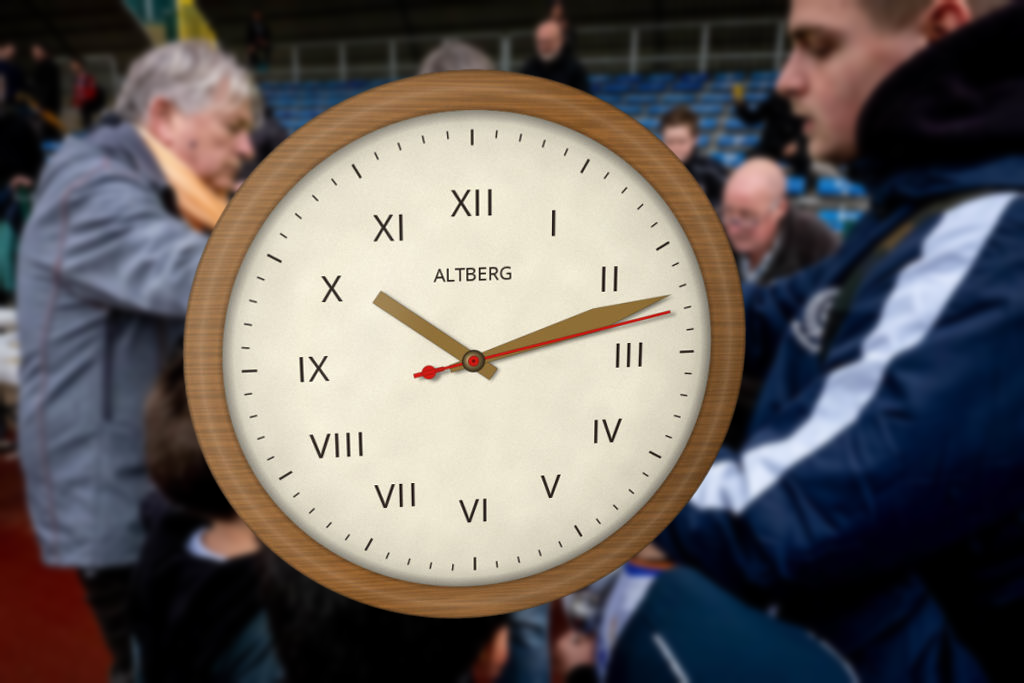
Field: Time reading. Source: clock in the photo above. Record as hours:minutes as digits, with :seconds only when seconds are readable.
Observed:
10:12:13
